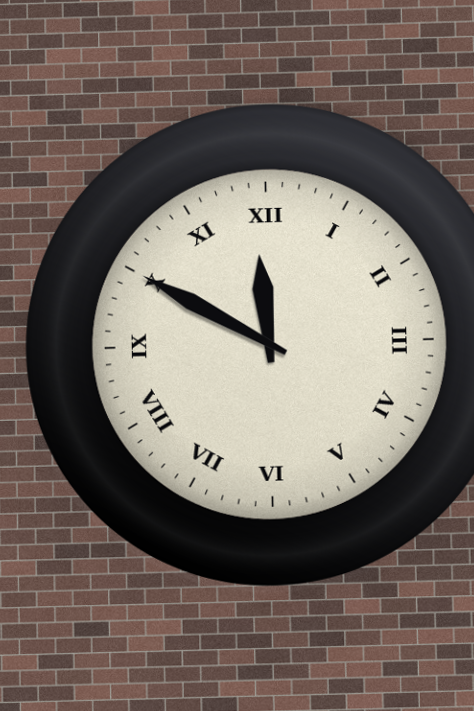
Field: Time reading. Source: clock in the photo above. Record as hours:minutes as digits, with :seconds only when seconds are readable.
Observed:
11:50
